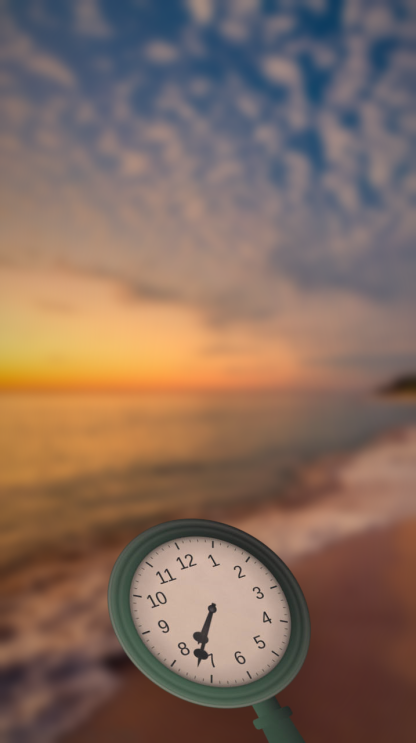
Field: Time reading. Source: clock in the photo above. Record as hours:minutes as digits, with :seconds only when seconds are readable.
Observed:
7:37
